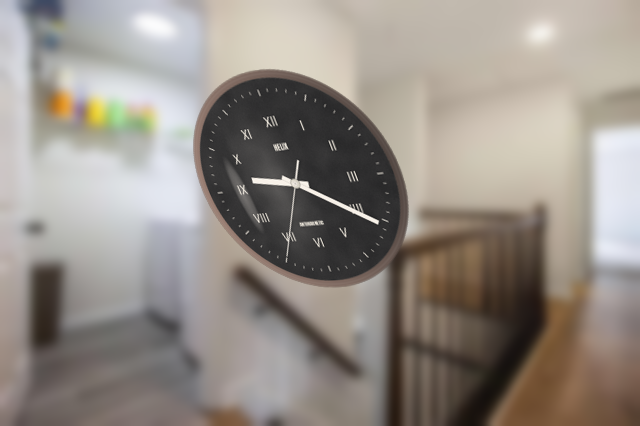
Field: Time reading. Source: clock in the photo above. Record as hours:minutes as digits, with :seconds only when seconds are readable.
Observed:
9:20:35
